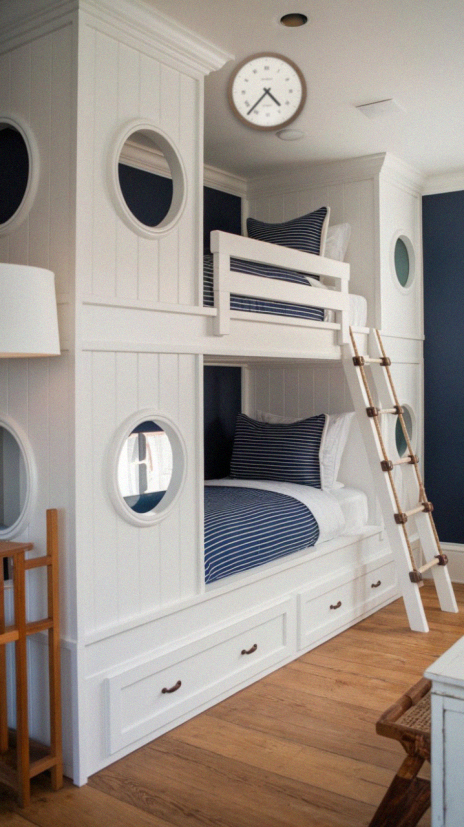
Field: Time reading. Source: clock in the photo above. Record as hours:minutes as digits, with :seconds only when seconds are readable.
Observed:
4:37
